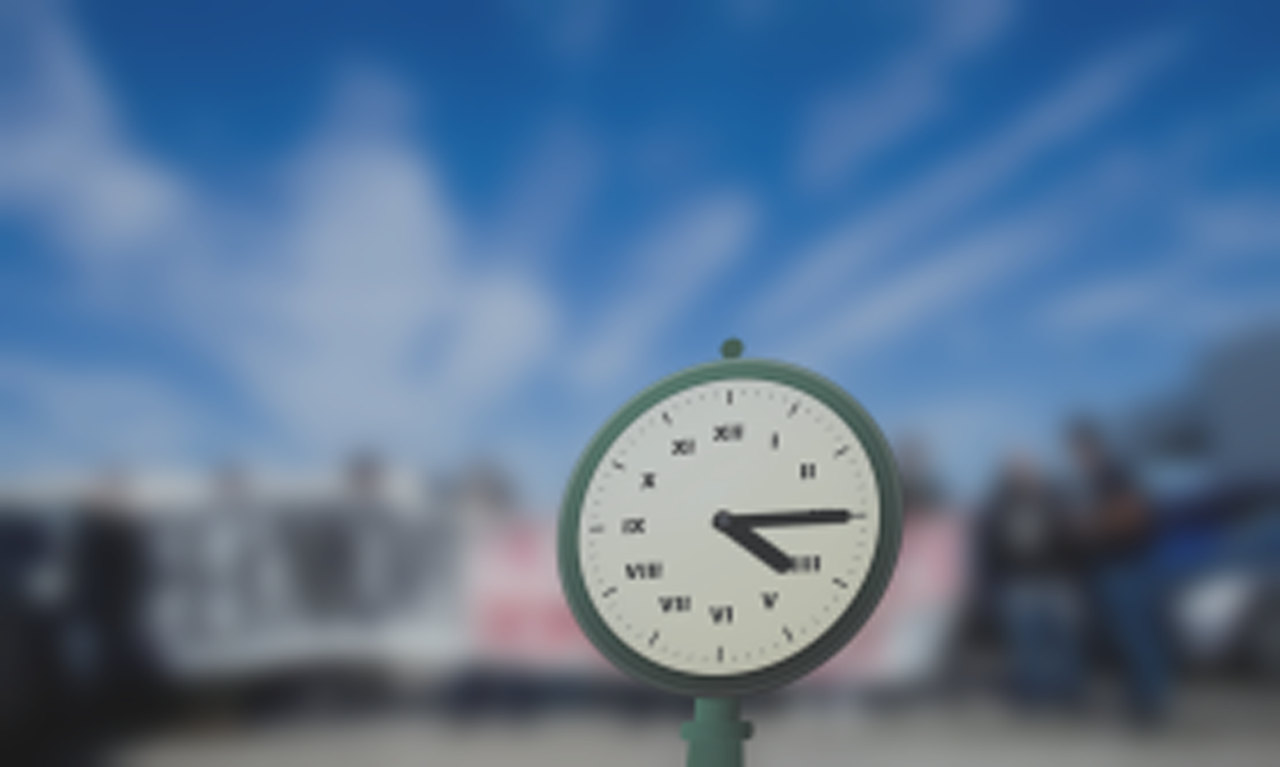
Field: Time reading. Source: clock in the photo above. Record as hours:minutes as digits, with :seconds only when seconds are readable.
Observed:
4:15
